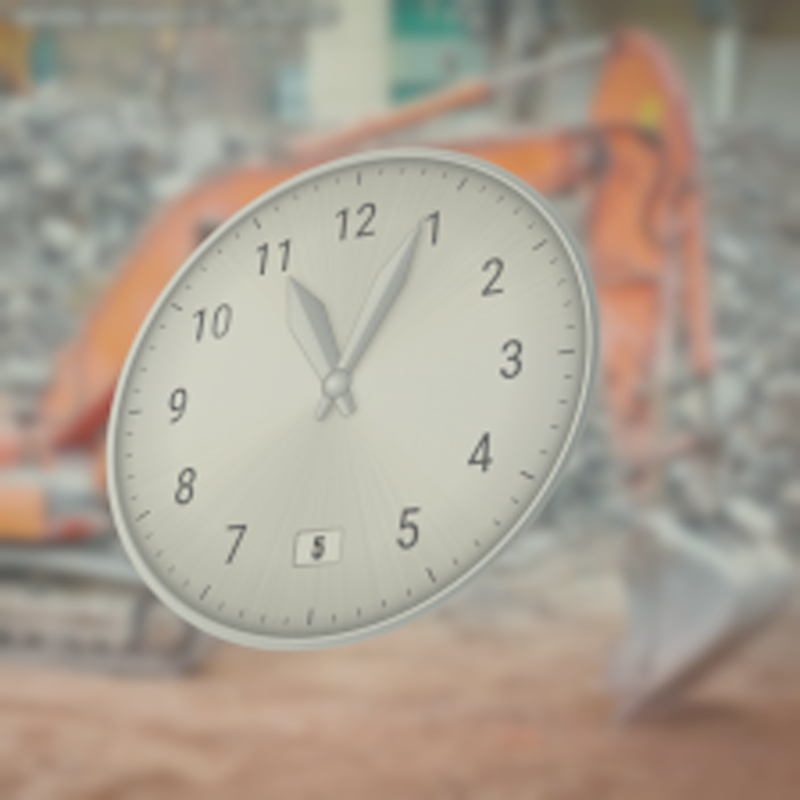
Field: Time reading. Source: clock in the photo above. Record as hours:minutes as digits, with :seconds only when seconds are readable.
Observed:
11:04
